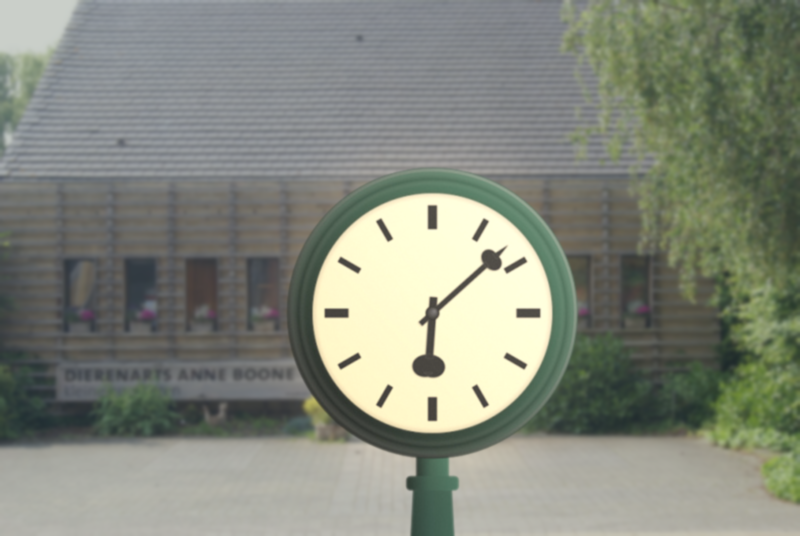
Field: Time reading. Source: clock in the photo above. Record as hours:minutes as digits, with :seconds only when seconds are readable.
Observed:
6:08
